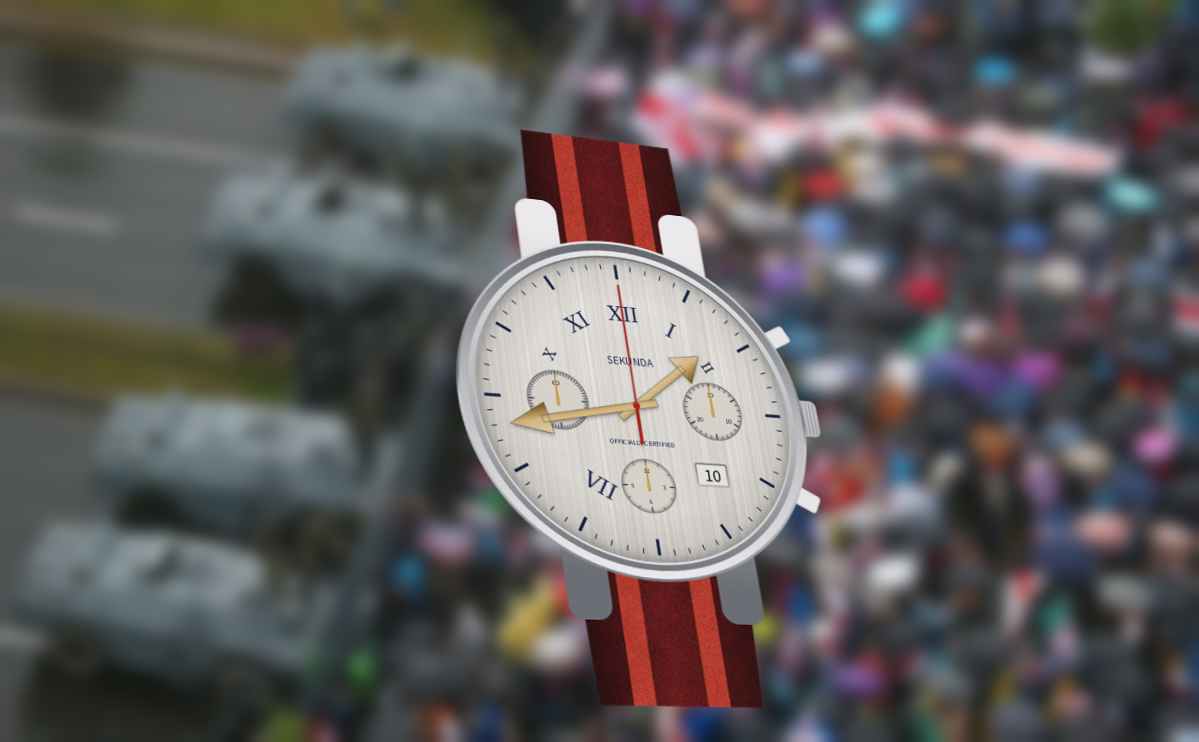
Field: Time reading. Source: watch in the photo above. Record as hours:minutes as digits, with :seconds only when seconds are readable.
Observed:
1:43
